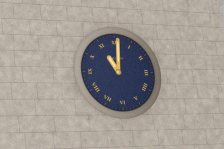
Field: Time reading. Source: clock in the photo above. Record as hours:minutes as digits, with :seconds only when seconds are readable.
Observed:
11:01
